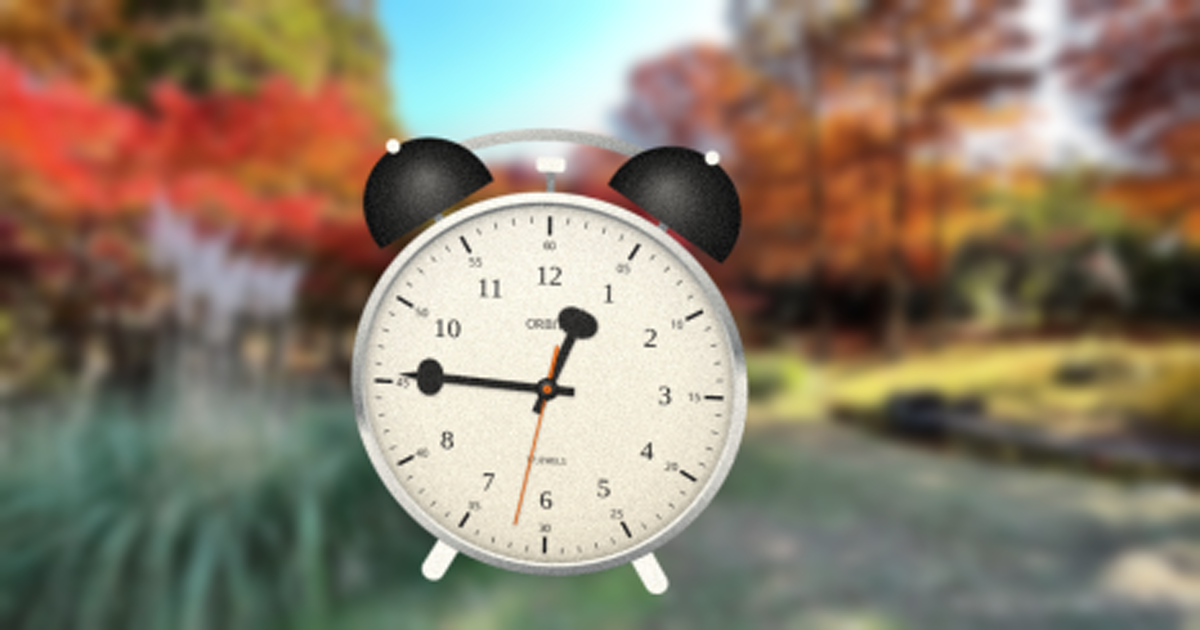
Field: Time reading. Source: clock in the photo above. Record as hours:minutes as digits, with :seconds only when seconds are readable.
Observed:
12:45:32
